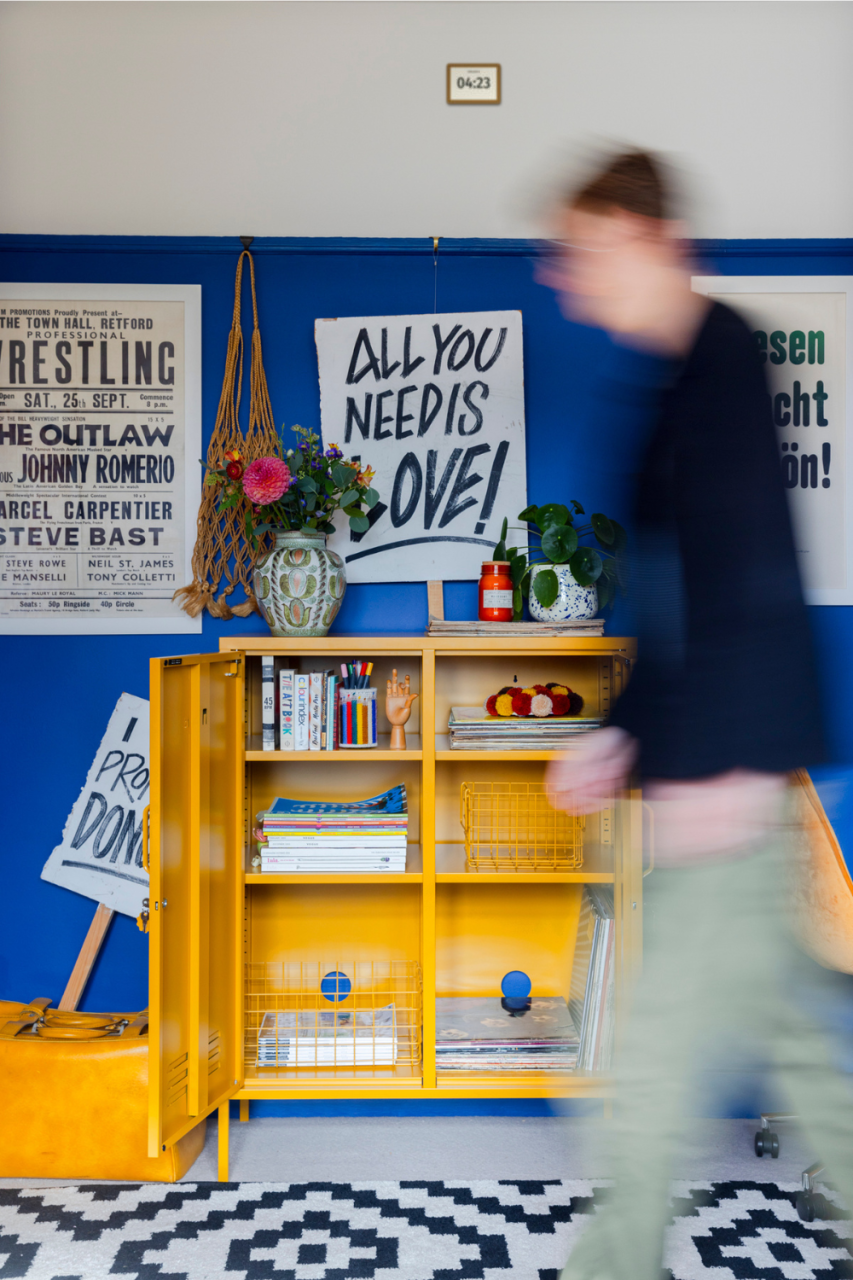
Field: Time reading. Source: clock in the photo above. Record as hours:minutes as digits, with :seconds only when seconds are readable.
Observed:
4:23
